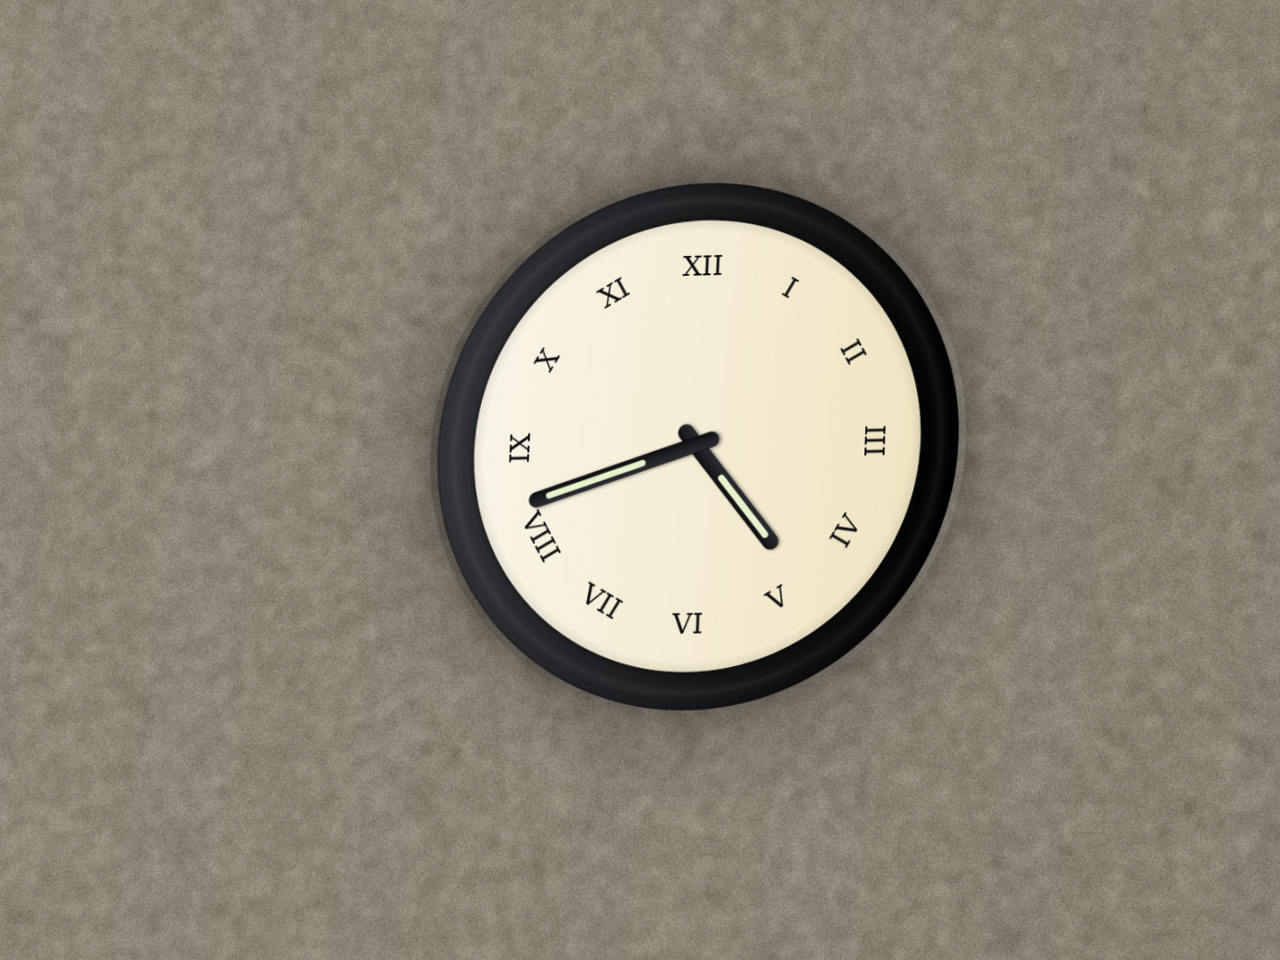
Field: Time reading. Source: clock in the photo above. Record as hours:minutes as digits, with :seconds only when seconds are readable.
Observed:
4:42
